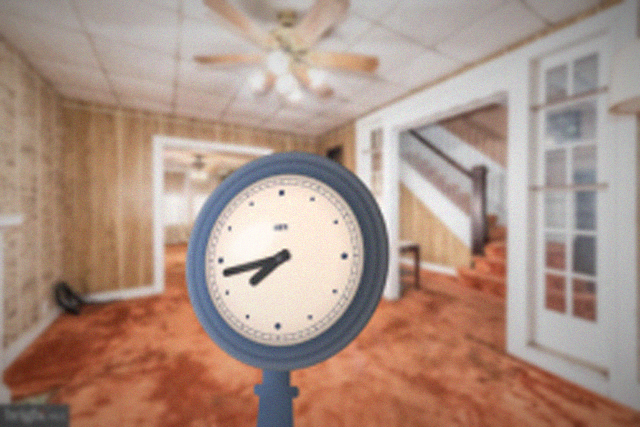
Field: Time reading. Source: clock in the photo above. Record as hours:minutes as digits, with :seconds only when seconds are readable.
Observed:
7:43
